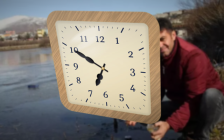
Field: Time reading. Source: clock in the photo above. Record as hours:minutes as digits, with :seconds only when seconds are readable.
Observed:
6:50
